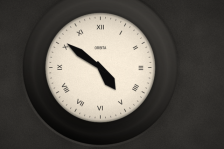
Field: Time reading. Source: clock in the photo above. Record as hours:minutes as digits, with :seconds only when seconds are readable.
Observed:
4:51
